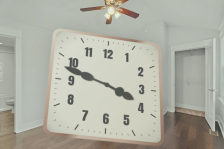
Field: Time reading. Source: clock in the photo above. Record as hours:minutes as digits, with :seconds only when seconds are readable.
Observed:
3:48
